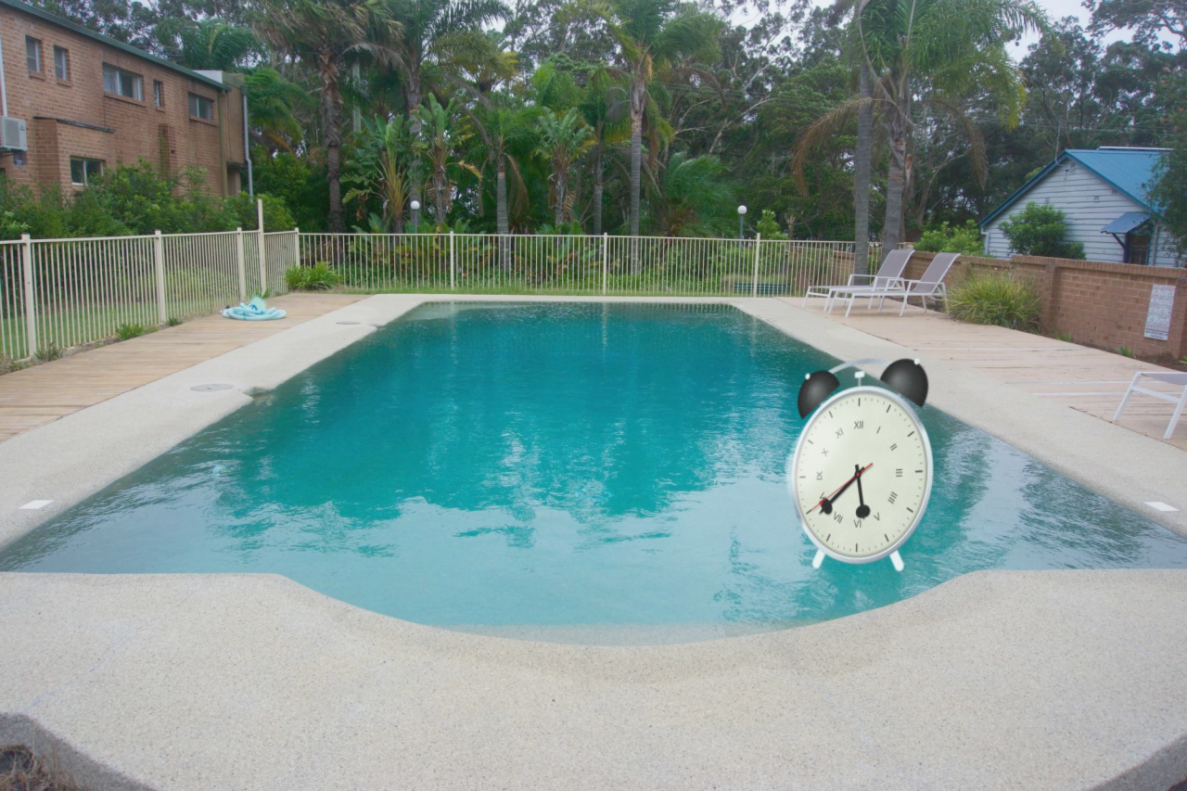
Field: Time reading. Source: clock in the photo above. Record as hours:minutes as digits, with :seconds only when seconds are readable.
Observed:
5:38:40
